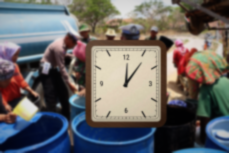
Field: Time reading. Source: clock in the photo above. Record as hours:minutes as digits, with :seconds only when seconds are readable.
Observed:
12:06
